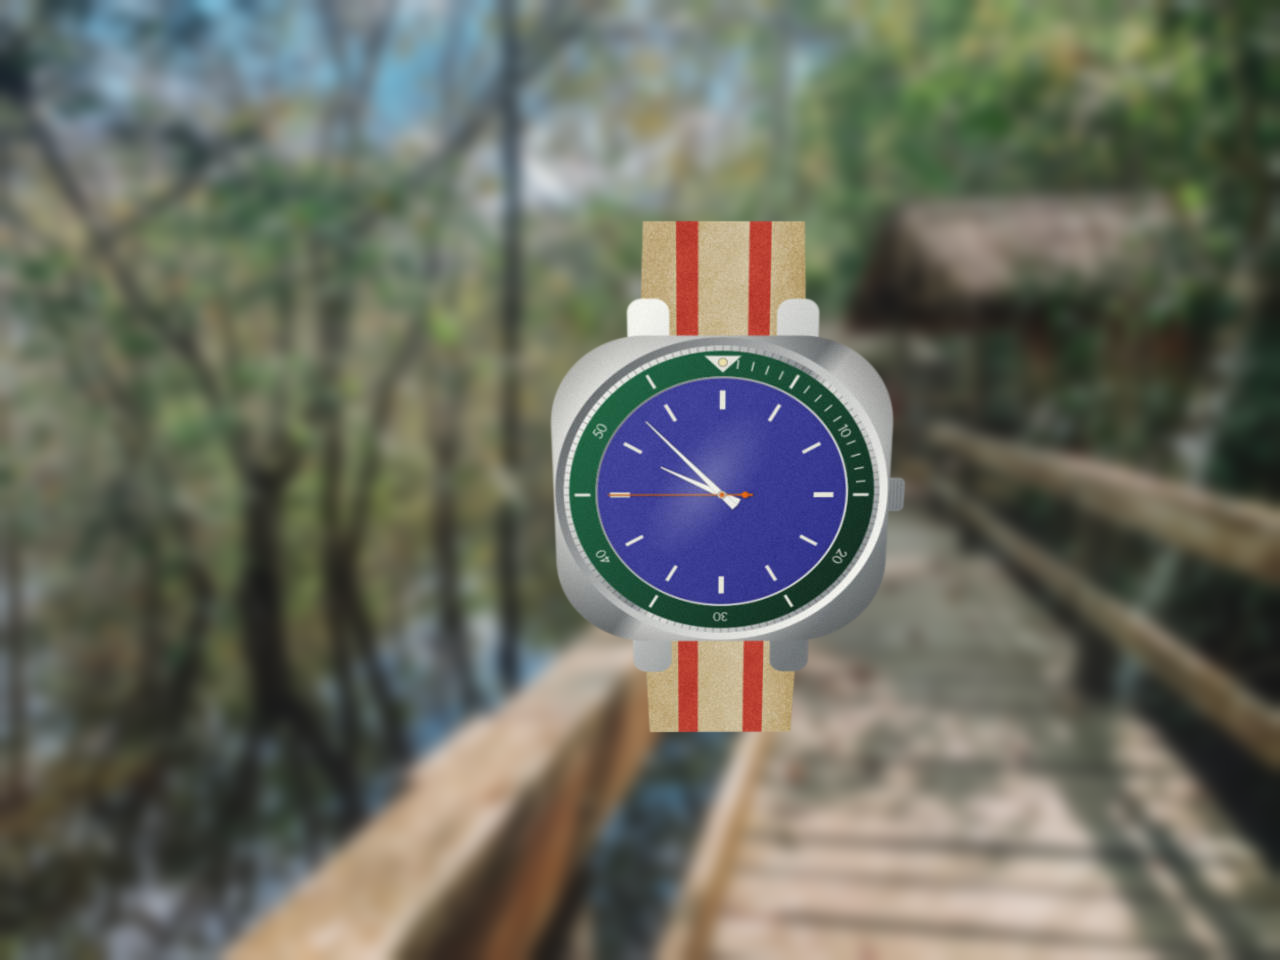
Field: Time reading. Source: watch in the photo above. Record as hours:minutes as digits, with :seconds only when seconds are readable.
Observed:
9:52:45
